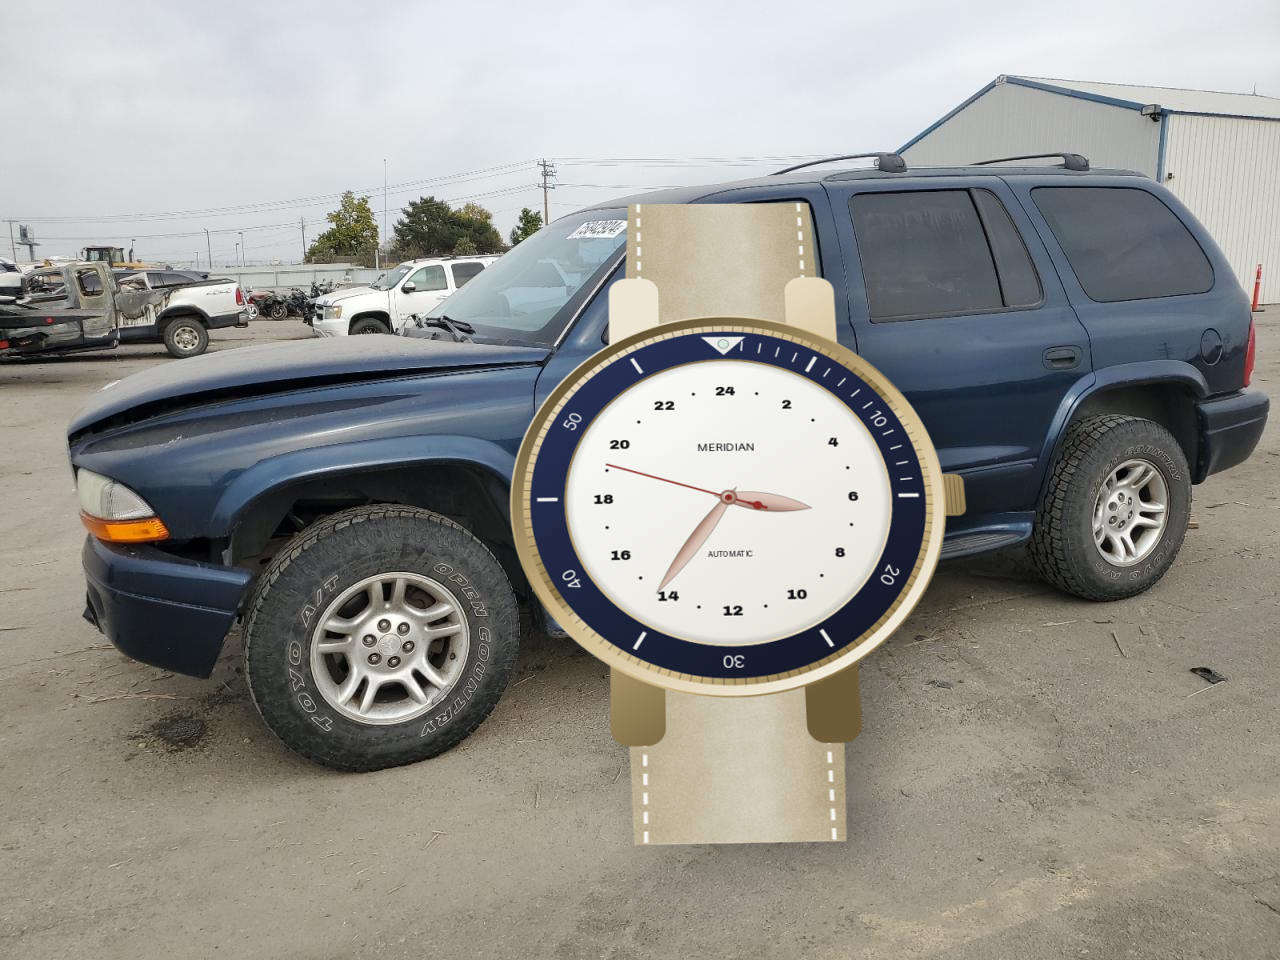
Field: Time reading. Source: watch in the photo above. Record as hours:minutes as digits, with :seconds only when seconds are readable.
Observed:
6:35:48
